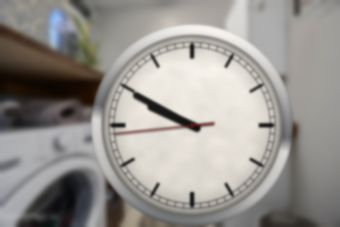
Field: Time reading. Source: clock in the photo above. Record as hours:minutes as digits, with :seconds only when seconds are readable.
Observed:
9:49:44
